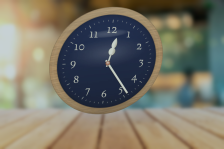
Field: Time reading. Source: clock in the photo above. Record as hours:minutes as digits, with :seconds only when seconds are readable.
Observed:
12:24
